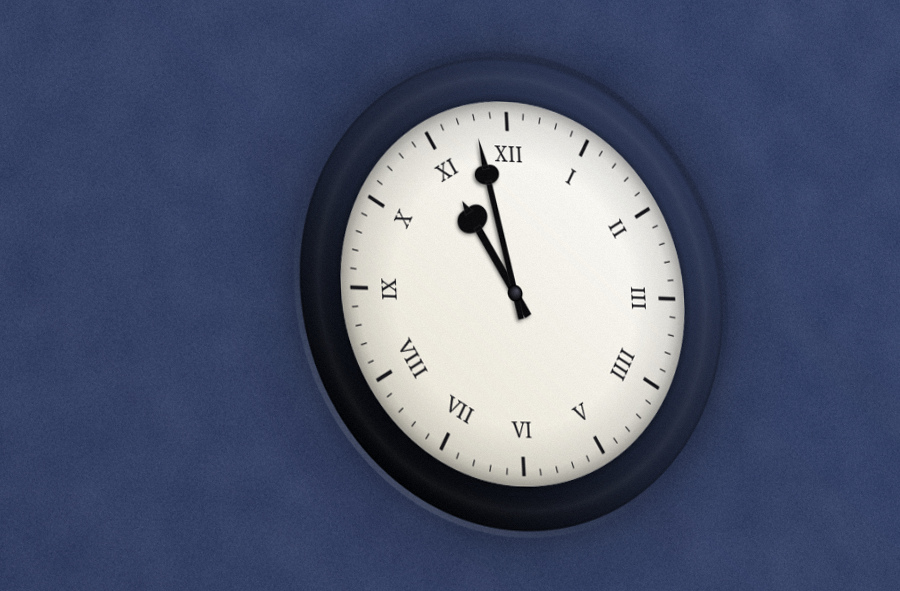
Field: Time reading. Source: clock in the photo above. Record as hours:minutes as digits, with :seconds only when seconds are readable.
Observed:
10:58
